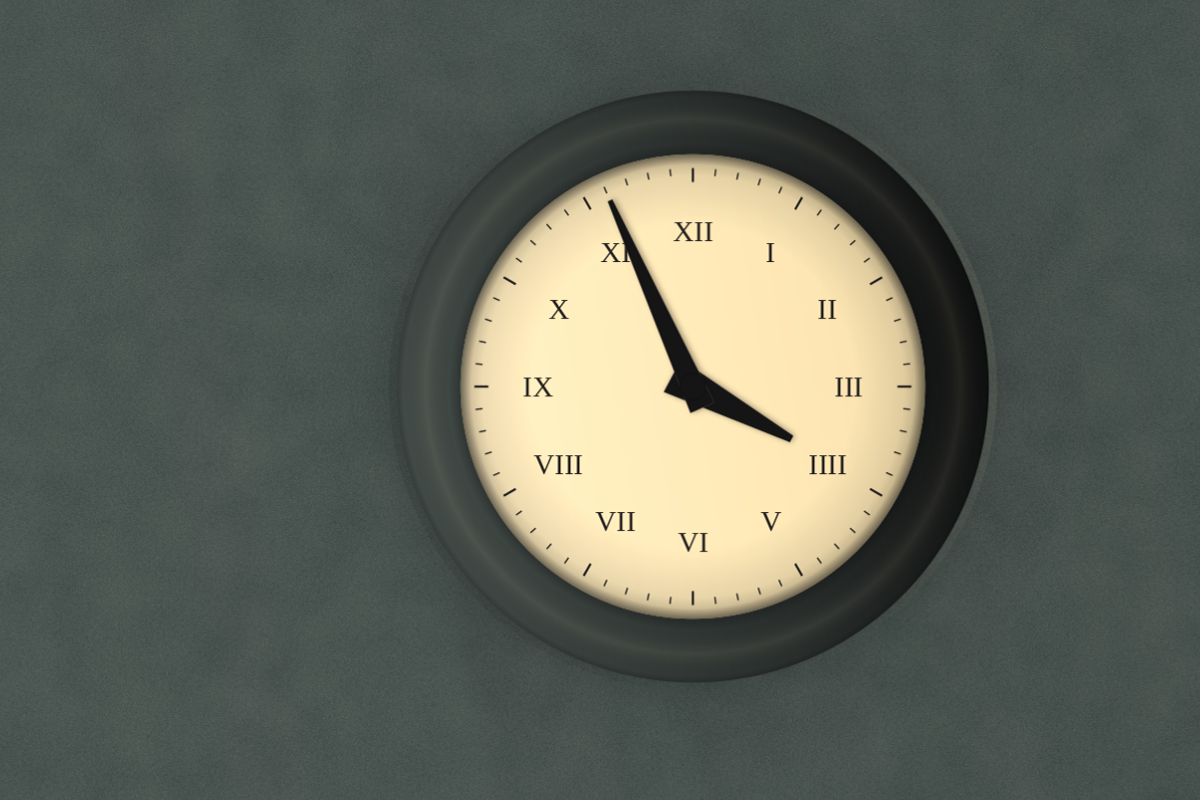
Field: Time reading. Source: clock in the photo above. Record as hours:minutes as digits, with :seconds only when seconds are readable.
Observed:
3:56
